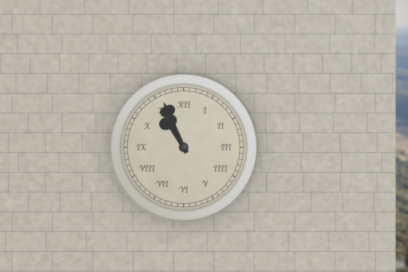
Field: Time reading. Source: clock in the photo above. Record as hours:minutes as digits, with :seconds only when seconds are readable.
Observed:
10:56
